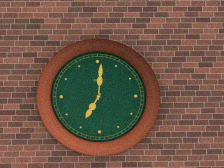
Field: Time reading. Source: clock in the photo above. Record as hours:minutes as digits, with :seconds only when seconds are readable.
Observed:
7:01
